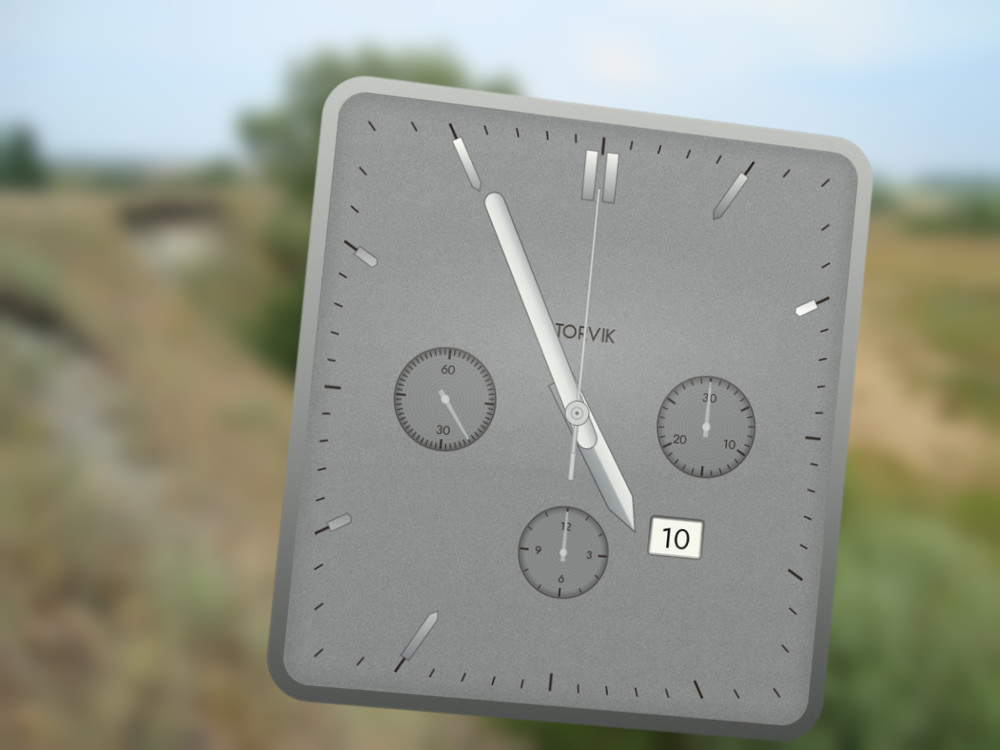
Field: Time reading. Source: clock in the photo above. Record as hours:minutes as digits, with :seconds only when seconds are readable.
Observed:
4:55:24
